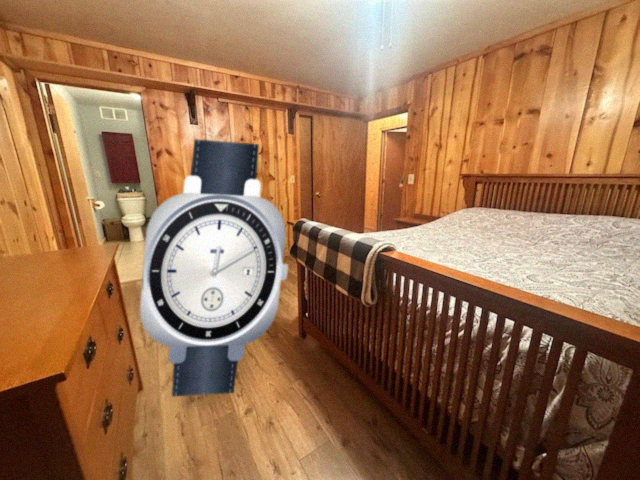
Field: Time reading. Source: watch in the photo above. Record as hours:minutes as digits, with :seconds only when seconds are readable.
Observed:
12:10
